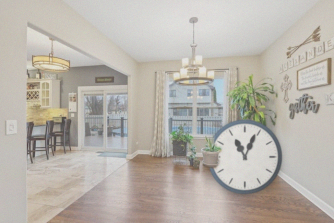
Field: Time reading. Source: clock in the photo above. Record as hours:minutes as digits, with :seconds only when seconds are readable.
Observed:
11:04
